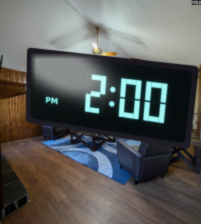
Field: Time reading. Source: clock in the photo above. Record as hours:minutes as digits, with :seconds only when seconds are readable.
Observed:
2:00
